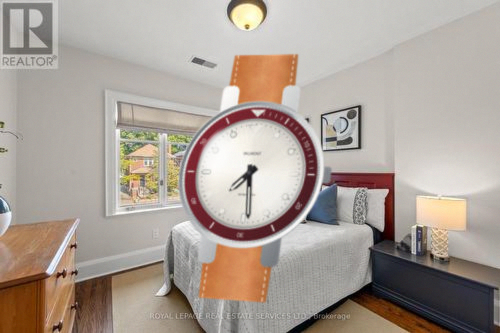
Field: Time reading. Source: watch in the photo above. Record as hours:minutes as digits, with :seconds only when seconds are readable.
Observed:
7:29
